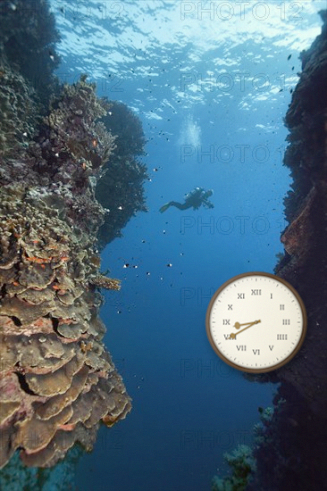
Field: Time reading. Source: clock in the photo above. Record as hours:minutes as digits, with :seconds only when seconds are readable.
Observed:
8:40
